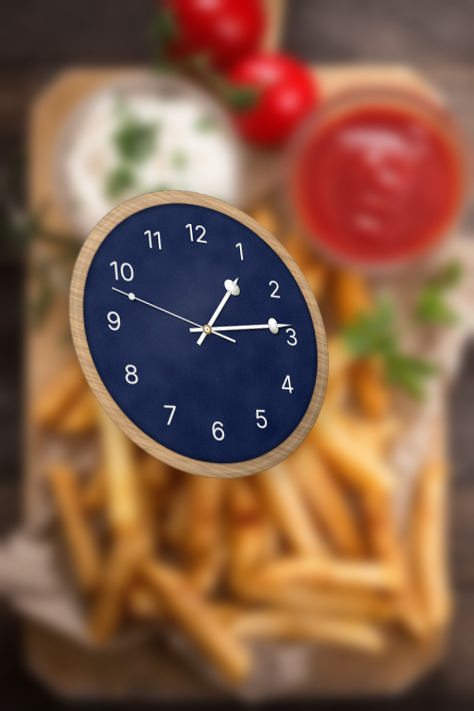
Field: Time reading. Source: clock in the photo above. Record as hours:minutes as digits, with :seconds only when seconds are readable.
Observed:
1:13:48
